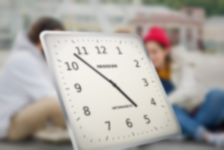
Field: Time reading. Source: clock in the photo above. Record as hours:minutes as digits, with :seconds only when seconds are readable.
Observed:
4:53
